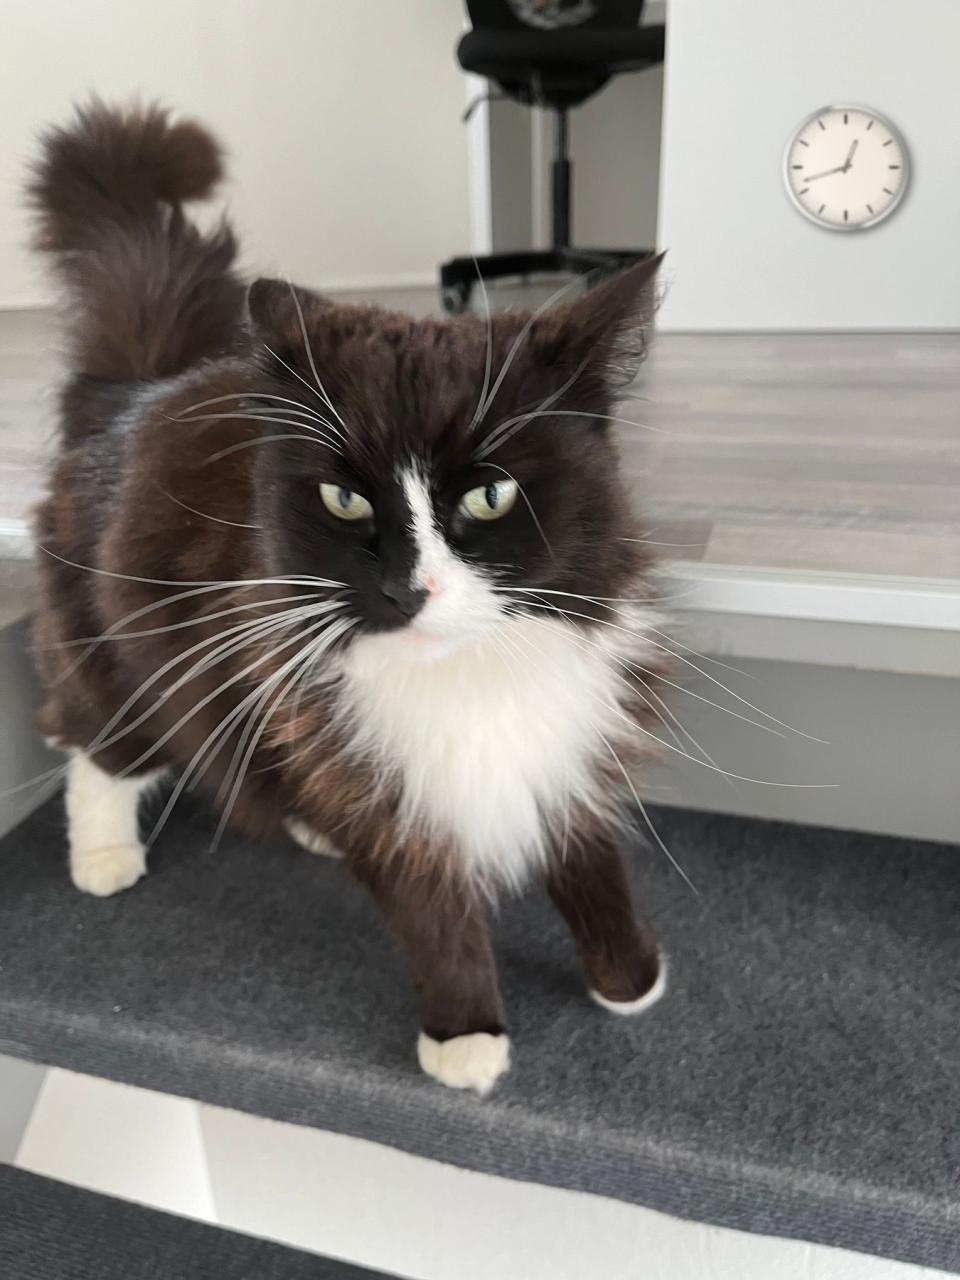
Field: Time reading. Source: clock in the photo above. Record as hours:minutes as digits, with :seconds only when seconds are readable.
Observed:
12:42
